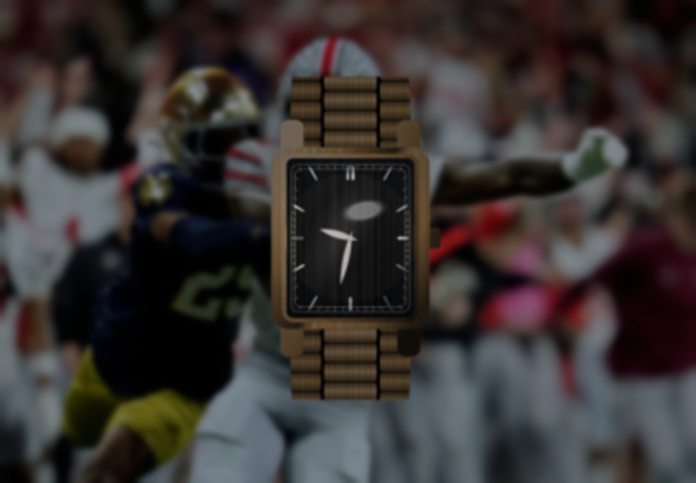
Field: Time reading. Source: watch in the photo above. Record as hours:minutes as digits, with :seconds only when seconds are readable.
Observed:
9:32
